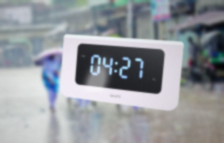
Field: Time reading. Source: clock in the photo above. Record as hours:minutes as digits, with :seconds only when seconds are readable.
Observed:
4:27
